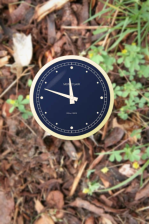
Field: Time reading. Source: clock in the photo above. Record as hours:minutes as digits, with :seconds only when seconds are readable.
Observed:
11:48
